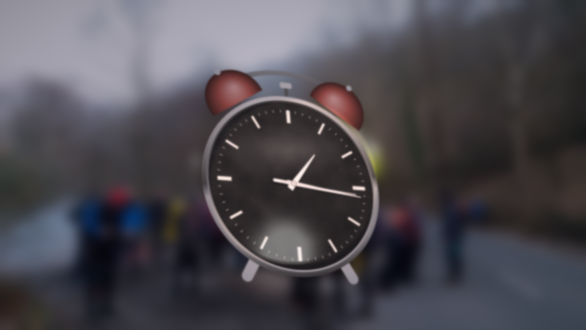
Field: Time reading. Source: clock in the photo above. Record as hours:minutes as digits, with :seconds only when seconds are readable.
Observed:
1:16:16
